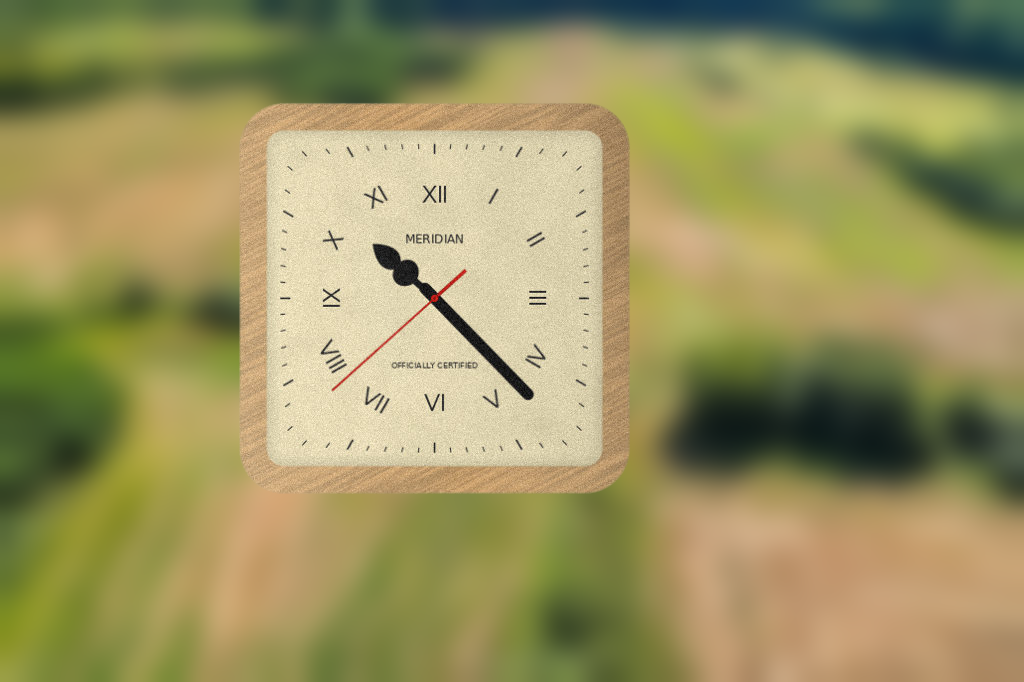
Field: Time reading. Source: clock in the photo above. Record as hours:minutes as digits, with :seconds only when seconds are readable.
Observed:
10:22:38
